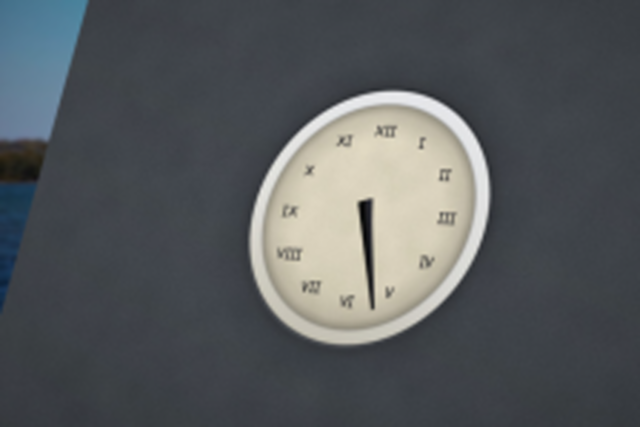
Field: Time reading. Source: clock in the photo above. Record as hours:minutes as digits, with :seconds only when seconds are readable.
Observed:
5:27
